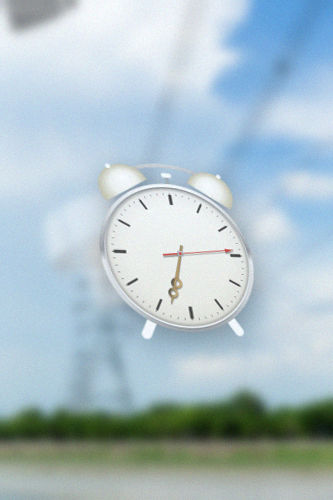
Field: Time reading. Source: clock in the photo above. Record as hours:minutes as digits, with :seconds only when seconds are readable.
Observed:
6:33:14
